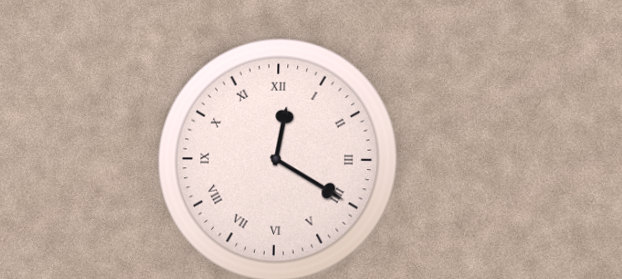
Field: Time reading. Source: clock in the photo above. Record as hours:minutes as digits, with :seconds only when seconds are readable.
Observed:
12:20
